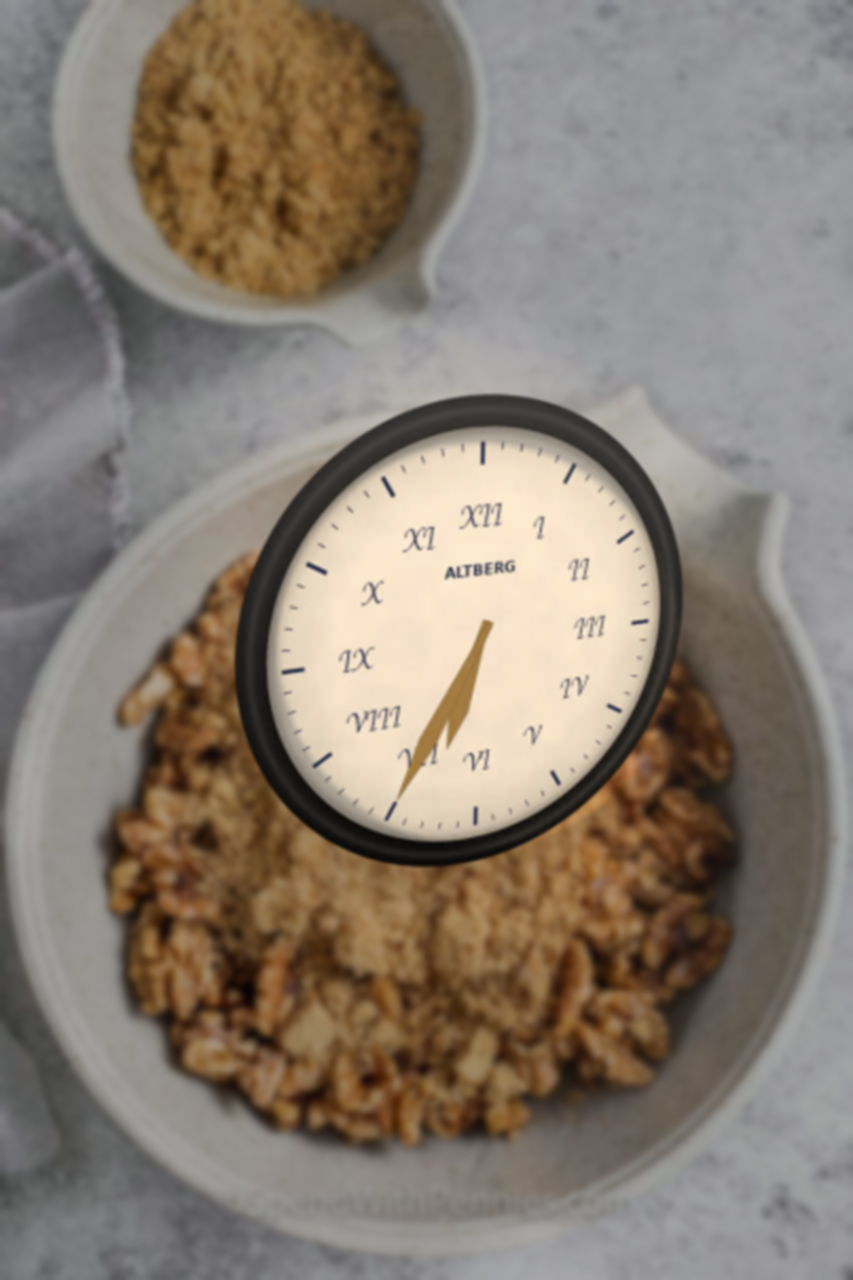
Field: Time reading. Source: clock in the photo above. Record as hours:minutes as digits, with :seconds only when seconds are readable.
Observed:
6:35
